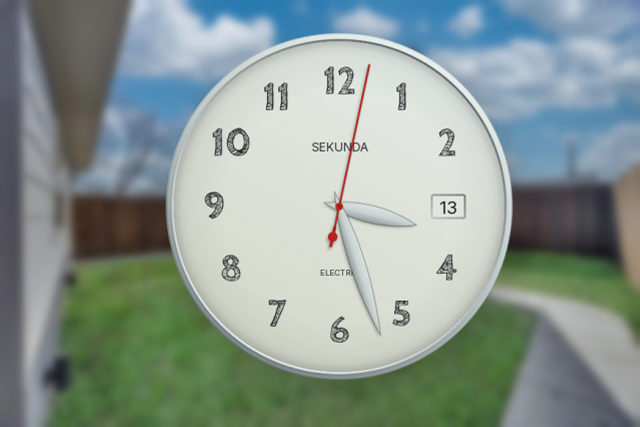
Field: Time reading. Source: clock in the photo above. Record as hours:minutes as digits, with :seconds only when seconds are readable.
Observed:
3:27:02
